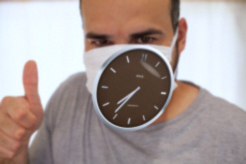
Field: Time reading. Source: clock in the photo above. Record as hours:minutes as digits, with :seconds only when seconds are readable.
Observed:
7:36
